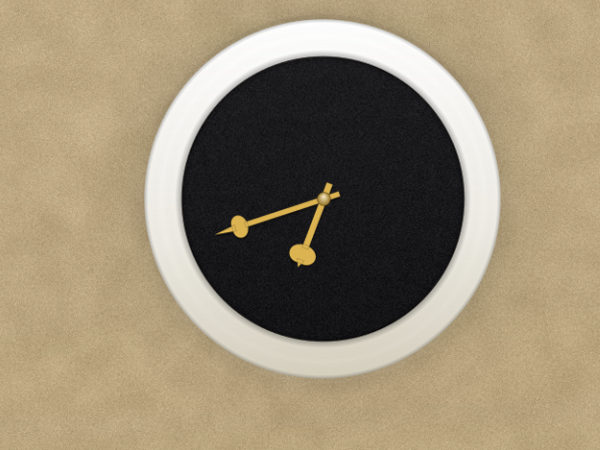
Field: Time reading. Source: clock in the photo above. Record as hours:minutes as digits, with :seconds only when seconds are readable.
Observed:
6:42
